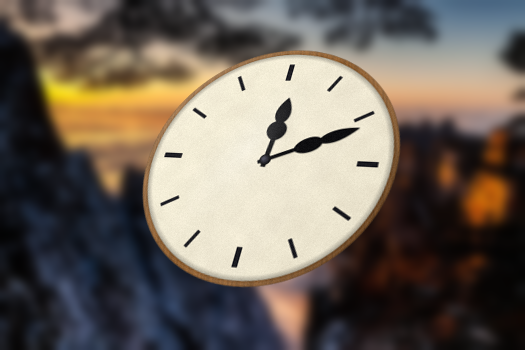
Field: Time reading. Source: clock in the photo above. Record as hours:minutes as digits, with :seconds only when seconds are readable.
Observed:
12:11
